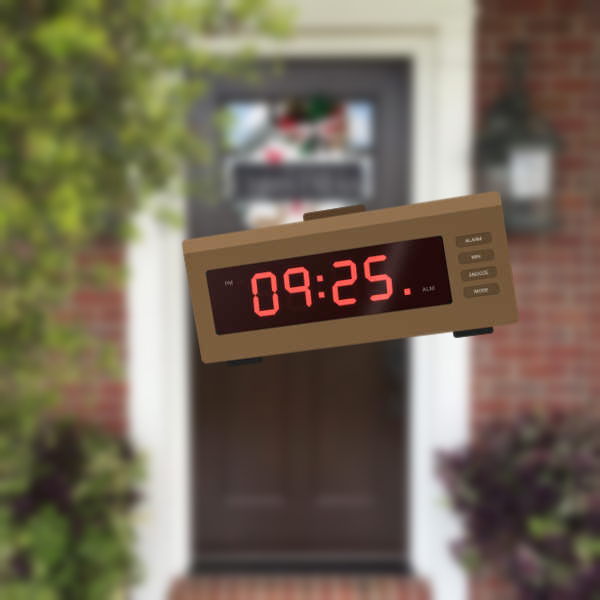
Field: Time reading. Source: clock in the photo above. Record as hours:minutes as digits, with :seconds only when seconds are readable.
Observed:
9:25
